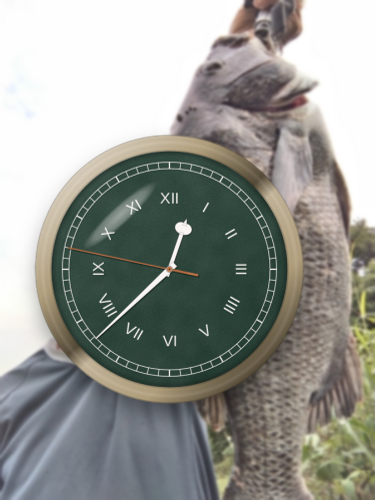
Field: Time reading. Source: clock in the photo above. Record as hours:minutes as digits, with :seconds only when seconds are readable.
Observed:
12:37:47
